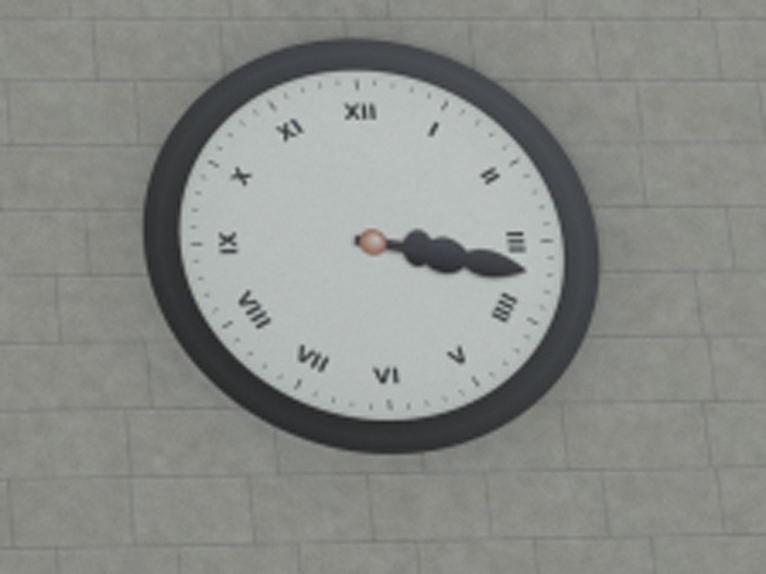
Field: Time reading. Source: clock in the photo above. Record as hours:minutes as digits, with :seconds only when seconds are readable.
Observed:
3:17
